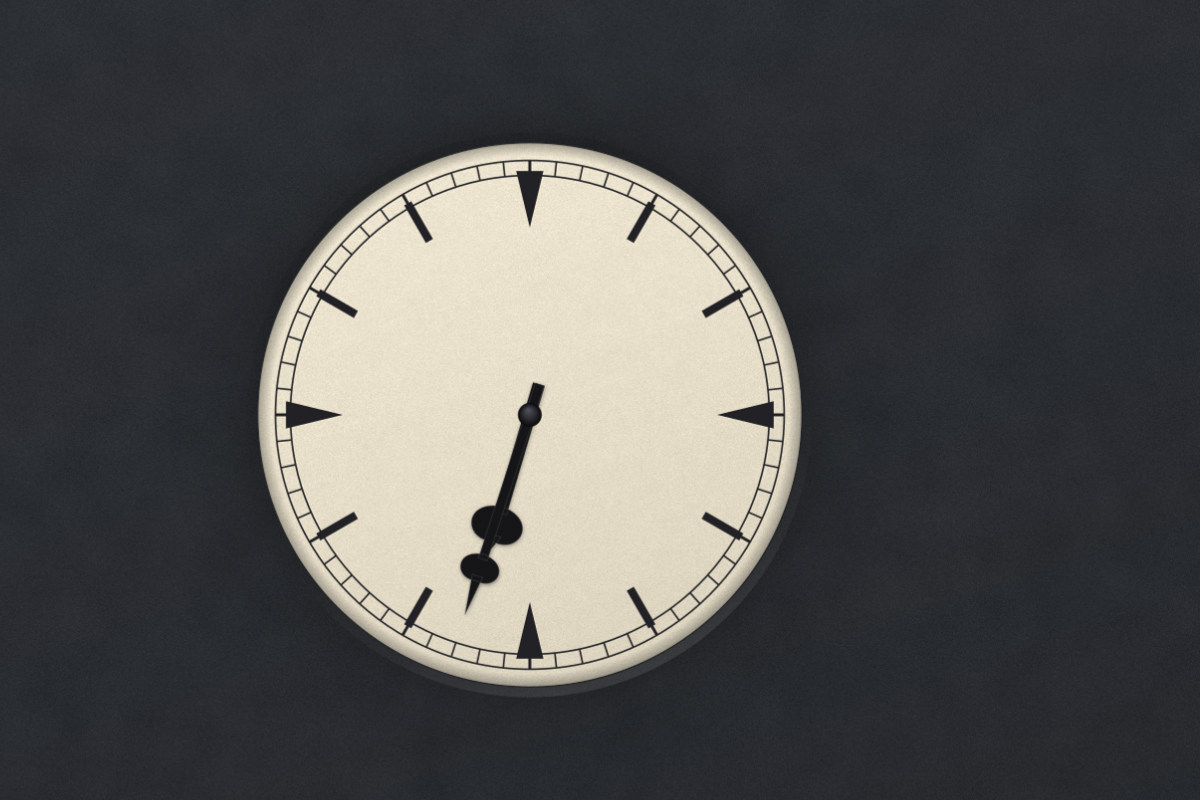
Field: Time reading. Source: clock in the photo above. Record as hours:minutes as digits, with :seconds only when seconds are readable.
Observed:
6:33
